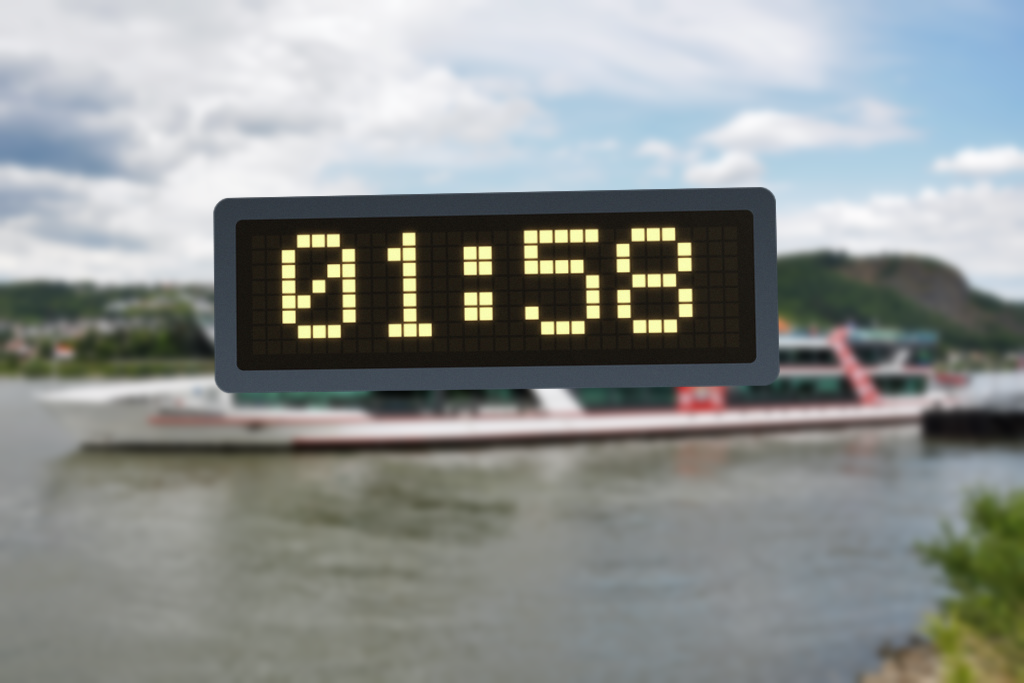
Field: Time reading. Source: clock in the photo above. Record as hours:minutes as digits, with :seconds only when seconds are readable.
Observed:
1:58
